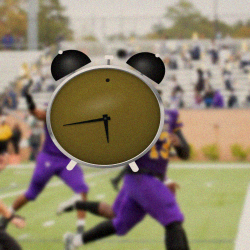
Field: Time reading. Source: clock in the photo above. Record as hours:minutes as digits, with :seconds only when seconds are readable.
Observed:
5:43
